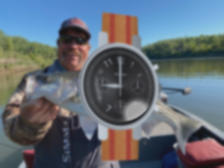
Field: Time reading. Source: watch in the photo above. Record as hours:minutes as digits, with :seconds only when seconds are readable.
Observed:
9:00
